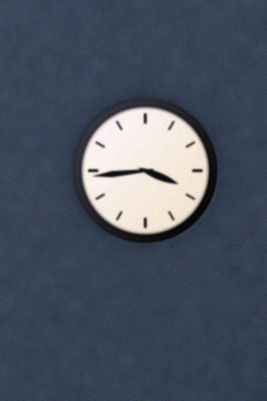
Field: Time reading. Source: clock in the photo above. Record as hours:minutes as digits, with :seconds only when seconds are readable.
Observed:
3:44
